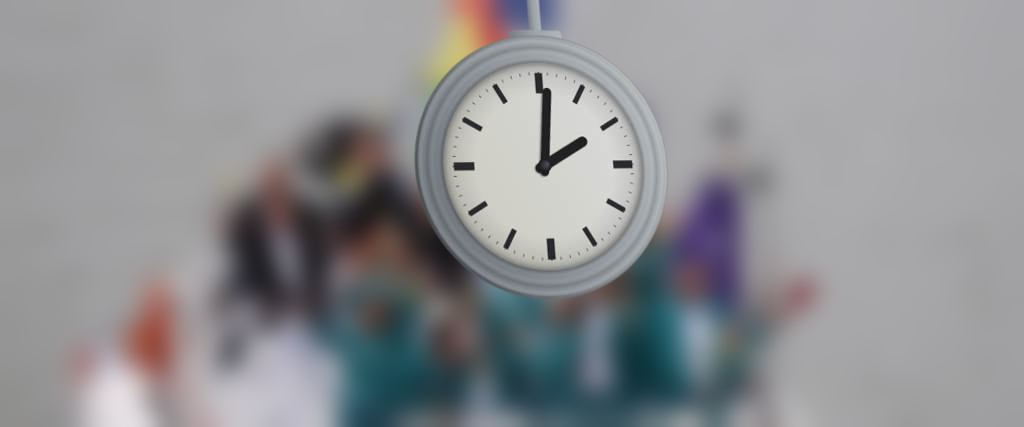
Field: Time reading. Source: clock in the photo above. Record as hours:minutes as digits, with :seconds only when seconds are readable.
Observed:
2:01
